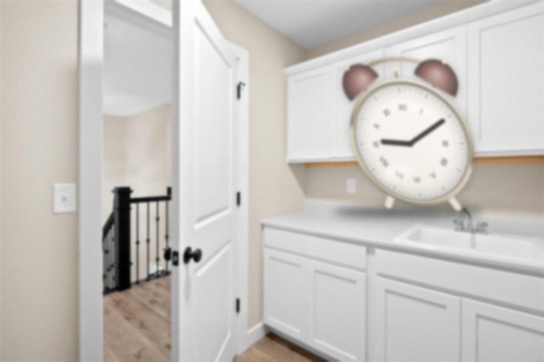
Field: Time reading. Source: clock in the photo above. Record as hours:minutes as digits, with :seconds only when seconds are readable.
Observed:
9:10
